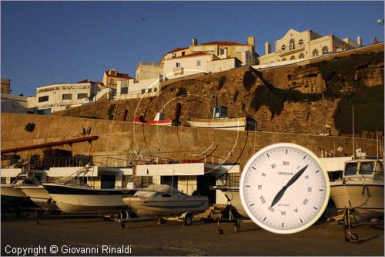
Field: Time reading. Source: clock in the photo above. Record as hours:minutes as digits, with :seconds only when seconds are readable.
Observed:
7:07
